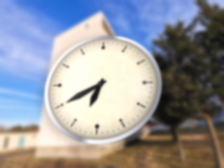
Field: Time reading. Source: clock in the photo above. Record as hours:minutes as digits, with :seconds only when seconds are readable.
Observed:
6:40
